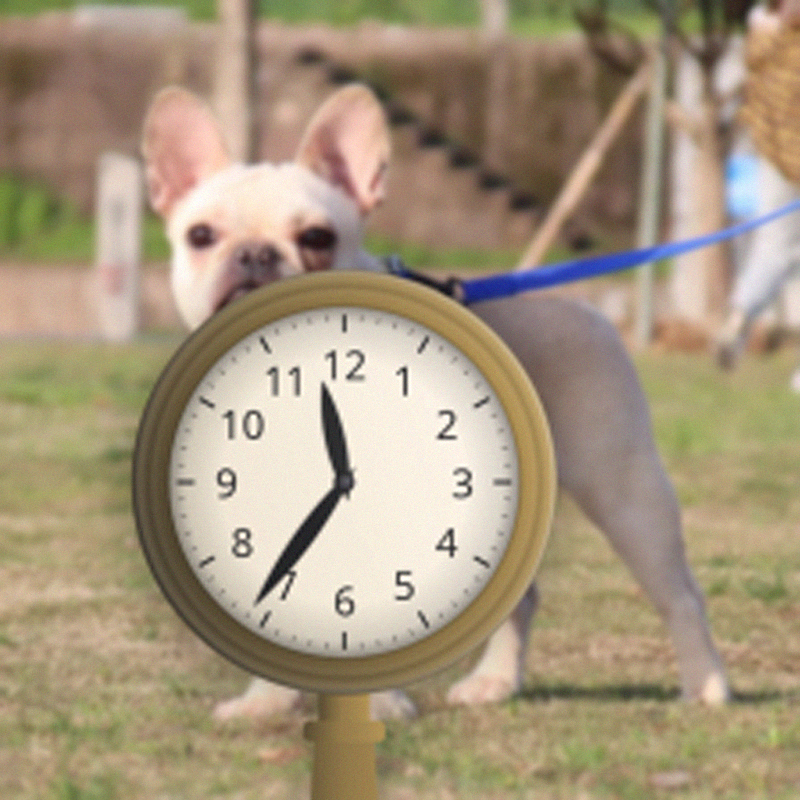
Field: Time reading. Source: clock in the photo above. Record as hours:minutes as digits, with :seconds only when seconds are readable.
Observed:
11:36
